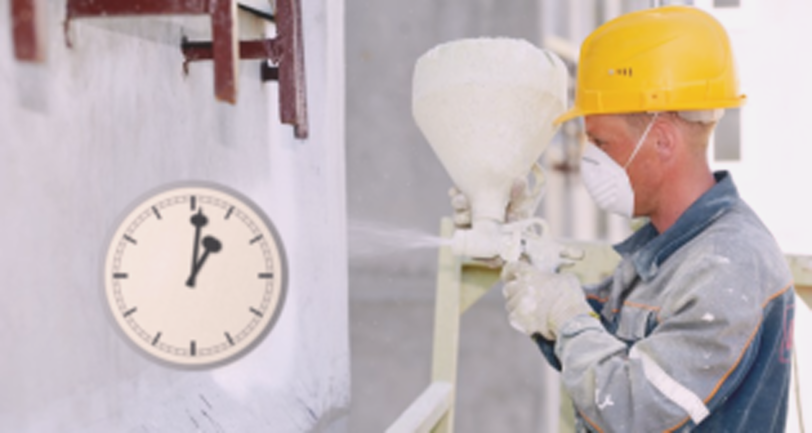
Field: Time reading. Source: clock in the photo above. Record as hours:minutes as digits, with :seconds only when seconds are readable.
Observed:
1:01
